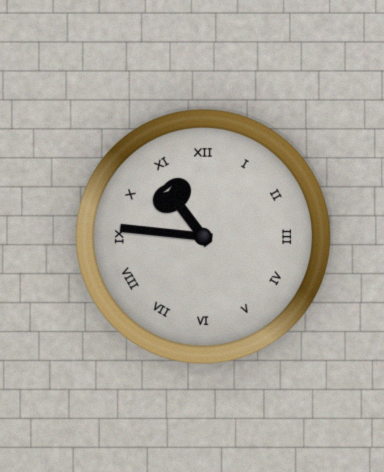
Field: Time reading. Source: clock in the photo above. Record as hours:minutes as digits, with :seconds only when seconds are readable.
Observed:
10:46
